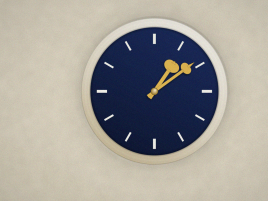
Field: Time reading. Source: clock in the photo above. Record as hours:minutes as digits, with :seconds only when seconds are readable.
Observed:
1:09
